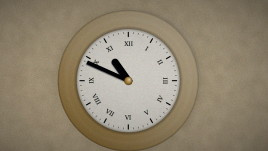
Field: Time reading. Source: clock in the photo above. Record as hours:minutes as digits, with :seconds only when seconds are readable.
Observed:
10:49
